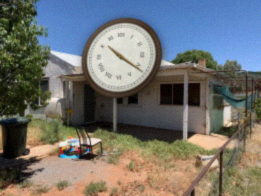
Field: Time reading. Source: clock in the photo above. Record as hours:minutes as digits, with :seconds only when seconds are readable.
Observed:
10:21
